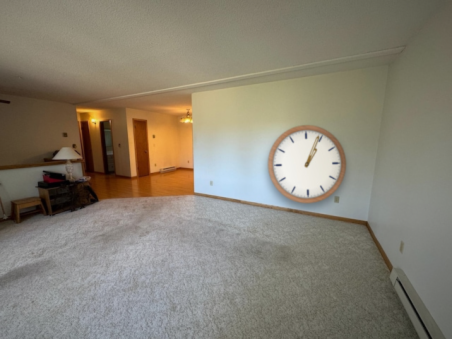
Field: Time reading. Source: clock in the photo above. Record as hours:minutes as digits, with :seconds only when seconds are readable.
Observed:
1:04
